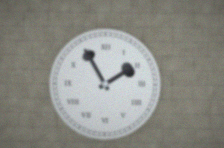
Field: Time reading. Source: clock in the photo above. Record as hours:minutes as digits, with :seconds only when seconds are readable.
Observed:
1:55
